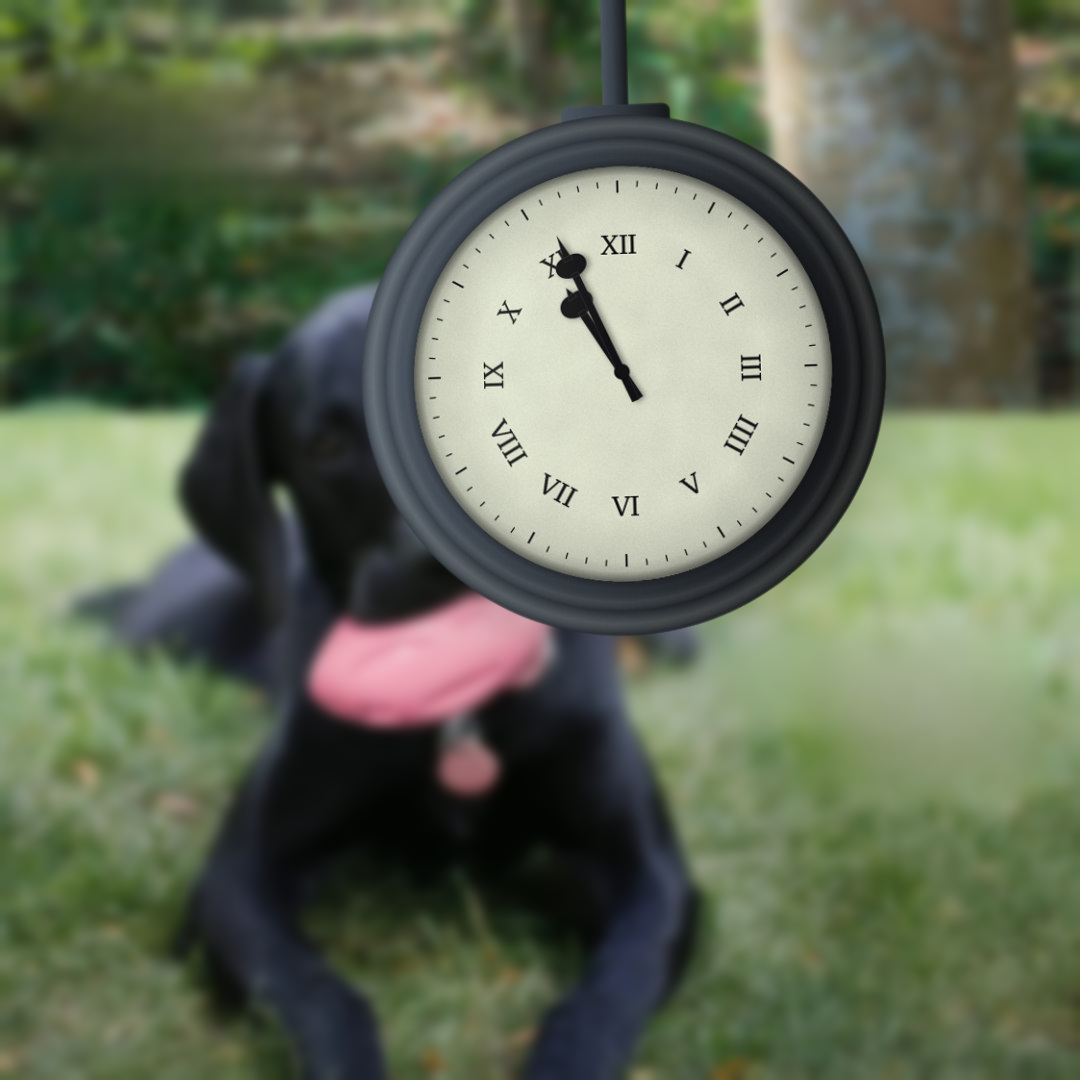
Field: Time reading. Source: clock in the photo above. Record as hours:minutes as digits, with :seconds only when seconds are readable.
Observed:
10:56
